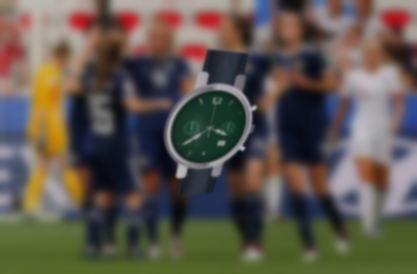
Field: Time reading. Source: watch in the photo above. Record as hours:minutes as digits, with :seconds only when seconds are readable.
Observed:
3:39
